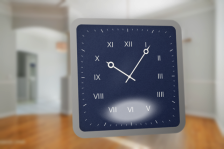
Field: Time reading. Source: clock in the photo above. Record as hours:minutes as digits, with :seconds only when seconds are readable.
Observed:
10:06
